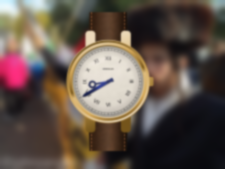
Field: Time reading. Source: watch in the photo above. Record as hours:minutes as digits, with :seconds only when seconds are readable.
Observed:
8:40
